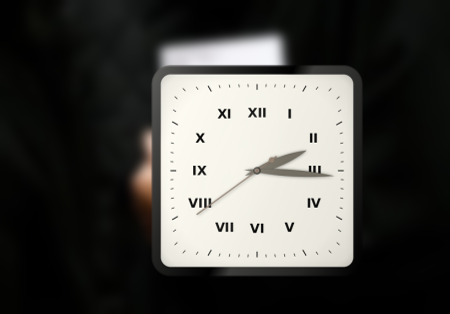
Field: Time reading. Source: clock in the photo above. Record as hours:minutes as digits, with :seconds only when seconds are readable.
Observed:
2:15:39
